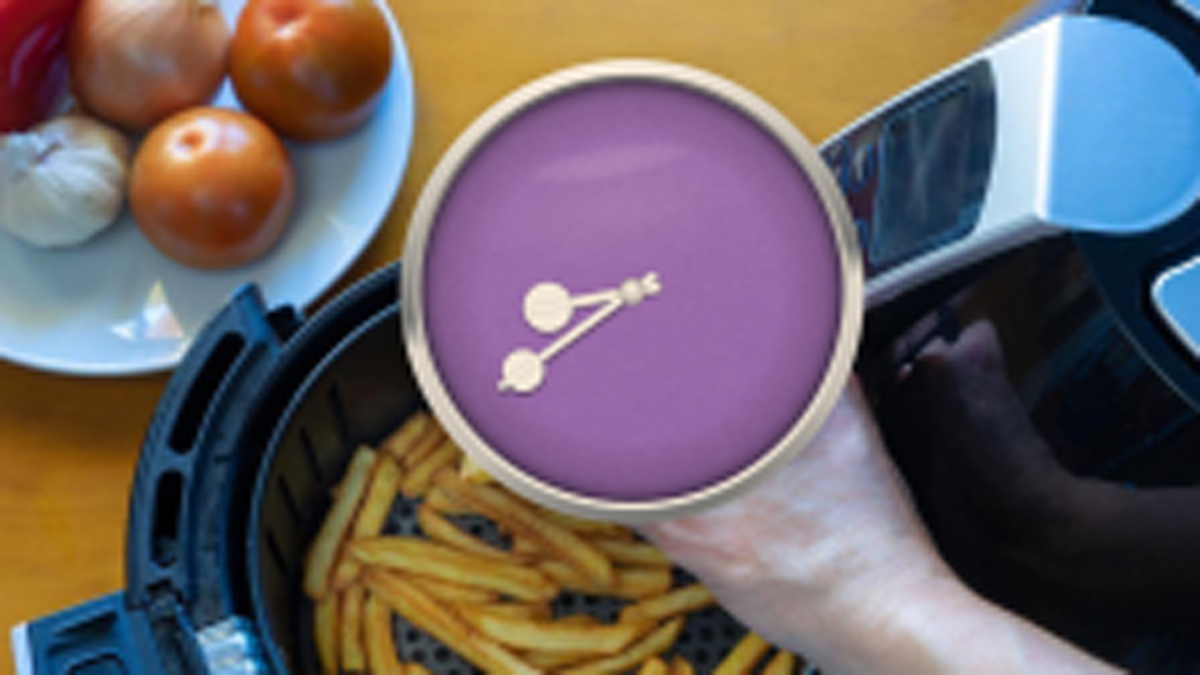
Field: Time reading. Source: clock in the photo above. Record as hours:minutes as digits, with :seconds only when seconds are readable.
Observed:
8:39
